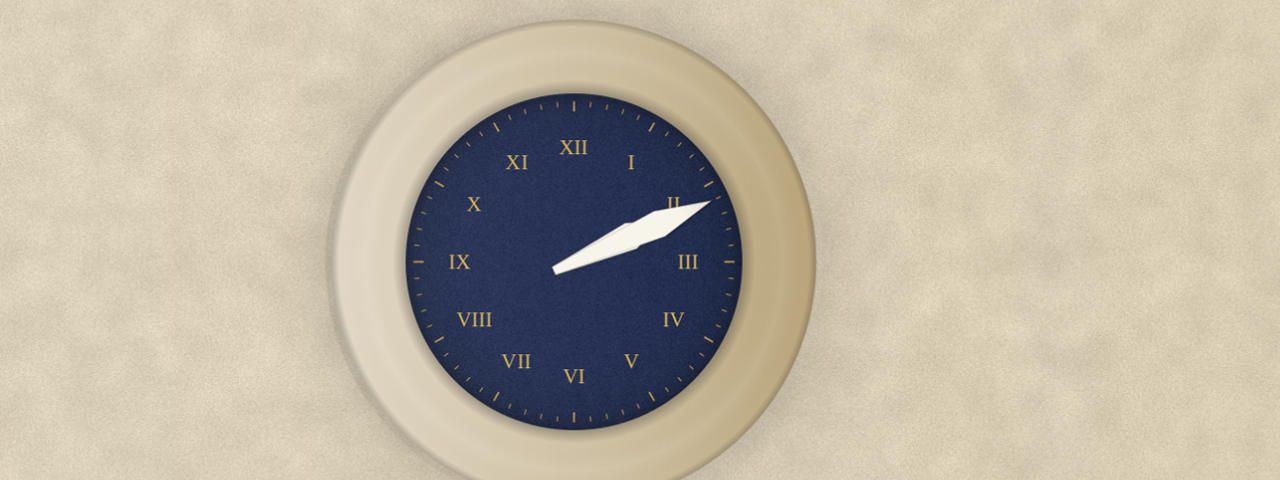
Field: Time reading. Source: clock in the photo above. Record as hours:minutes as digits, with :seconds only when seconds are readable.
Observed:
2:11
